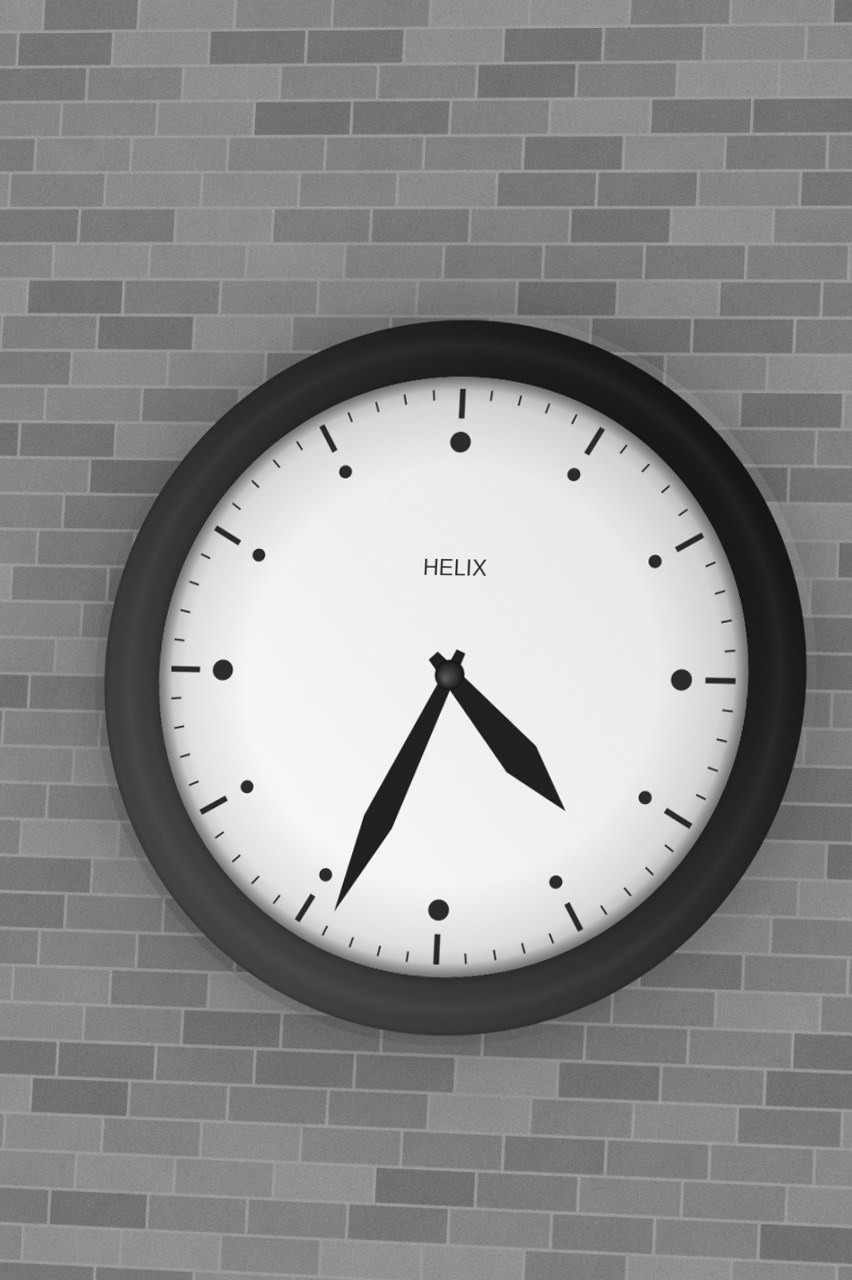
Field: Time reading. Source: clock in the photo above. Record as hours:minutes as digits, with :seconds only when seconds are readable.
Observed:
4:34
